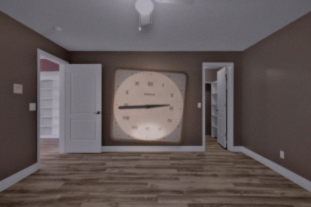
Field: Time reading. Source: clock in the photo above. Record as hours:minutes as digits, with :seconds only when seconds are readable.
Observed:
2:44
